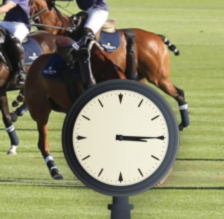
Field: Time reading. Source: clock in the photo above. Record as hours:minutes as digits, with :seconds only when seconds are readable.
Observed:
3:15
